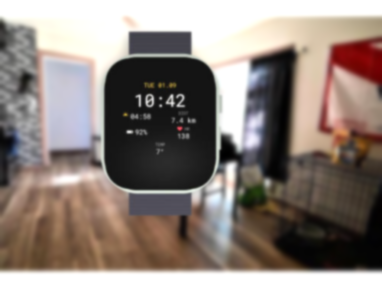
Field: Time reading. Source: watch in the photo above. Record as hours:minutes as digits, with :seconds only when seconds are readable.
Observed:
10:42
